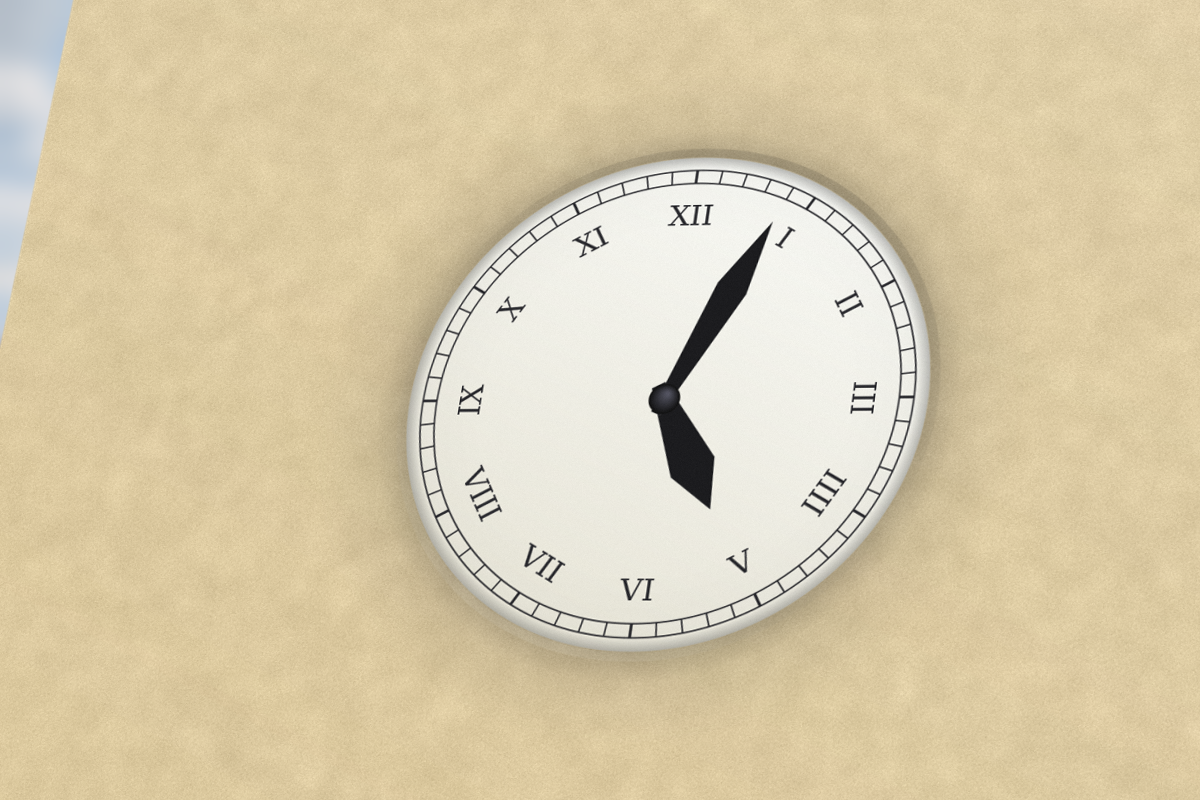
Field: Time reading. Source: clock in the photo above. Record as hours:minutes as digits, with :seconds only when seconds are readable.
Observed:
5:04
